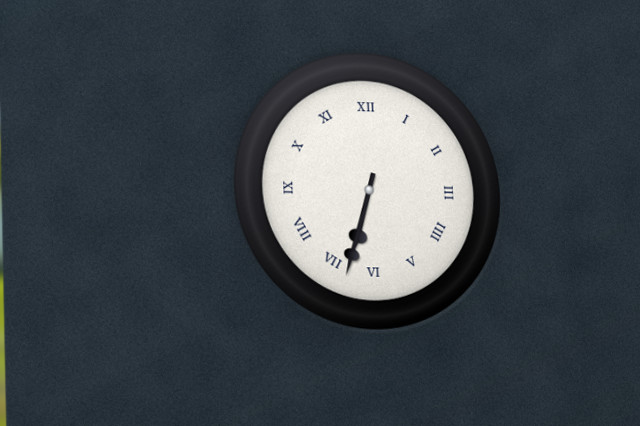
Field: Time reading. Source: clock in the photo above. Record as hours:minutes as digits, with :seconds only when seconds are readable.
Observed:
6:33
